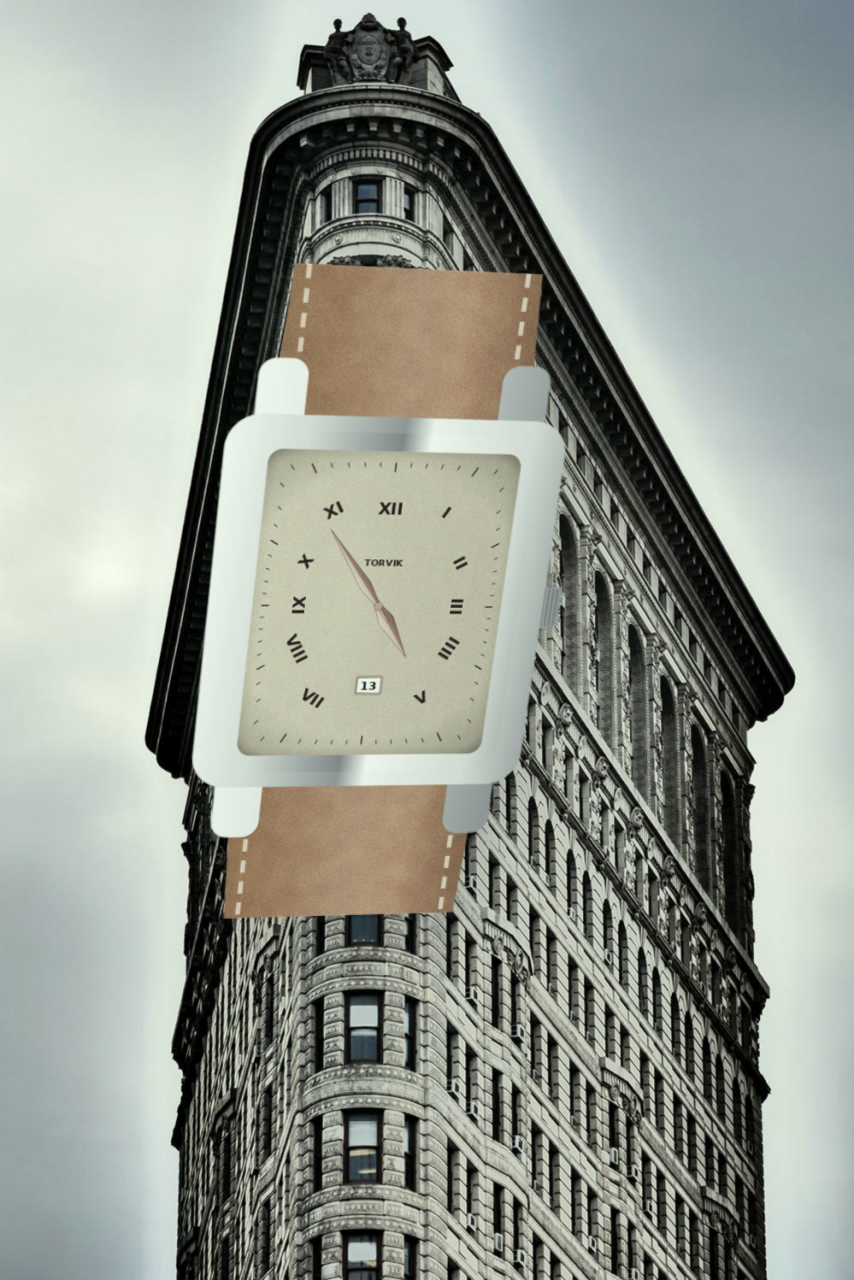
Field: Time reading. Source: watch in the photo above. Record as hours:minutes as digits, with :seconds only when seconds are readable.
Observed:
4:54
